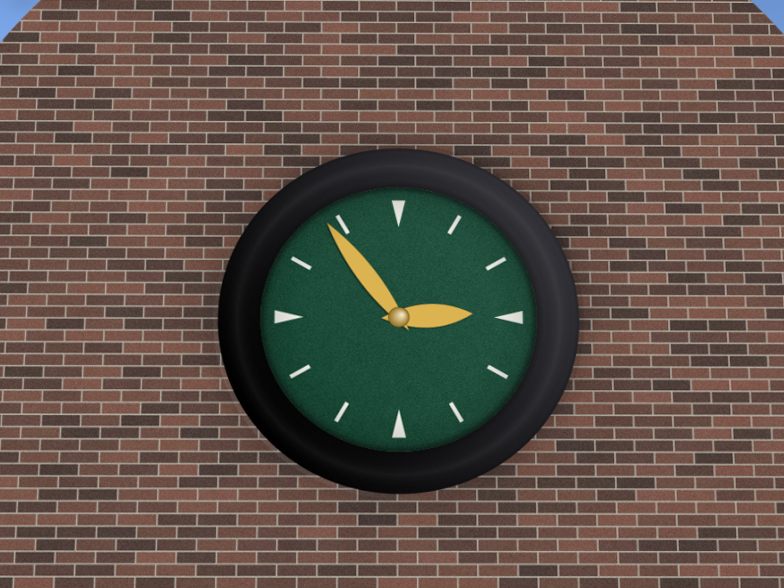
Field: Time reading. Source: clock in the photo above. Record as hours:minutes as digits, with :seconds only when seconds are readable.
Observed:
2:54
